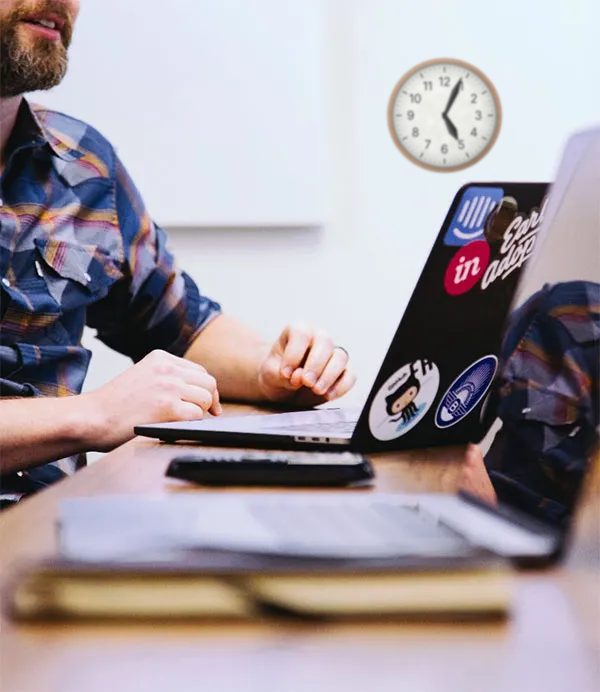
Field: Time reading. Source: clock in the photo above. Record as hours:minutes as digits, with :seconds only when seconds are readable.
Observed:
5:04
